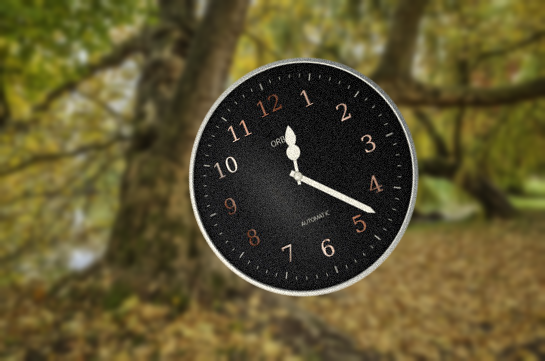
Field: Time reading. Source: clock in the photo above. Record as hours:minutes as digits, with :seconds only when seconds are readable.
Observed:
12:23
